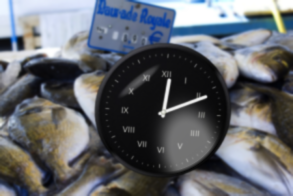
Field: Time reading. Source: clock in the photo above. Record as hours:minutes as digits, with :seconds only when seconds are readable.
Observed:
12:11
